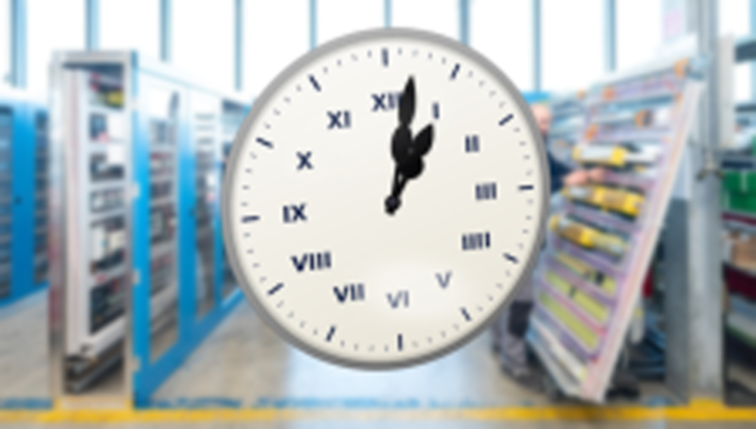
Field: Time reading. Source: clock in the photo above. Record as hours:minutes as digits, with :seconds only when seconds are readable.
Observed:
1:02
